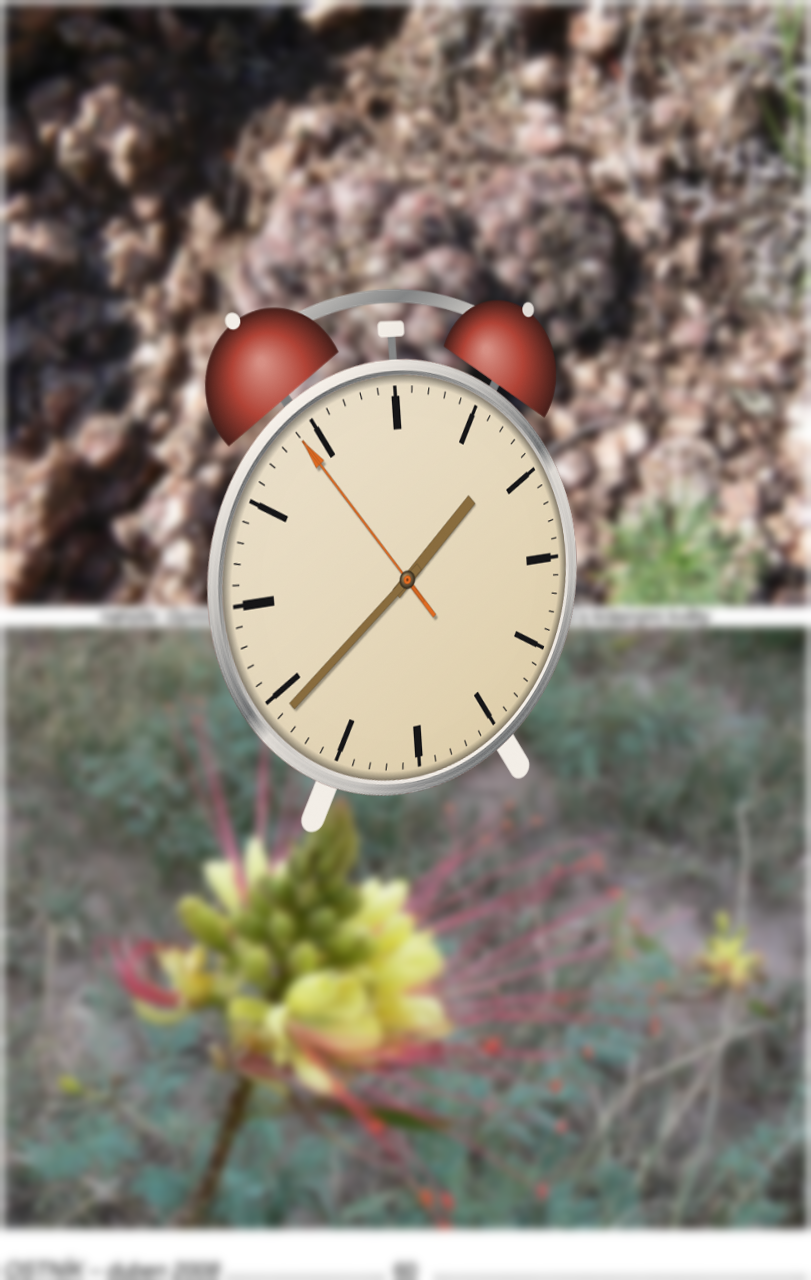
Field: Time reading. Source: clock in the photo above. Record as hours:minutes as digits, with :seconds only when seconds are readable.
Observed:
1:38:54
